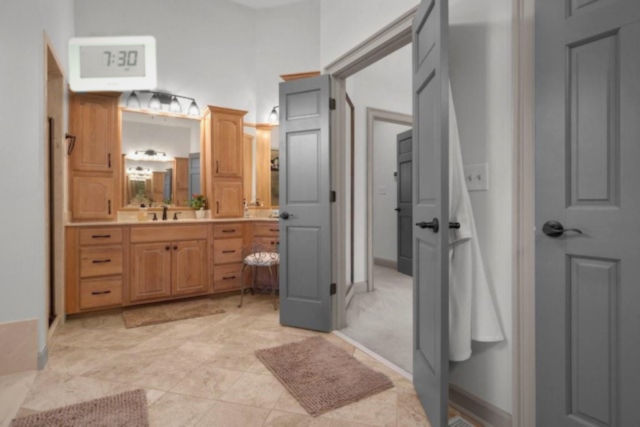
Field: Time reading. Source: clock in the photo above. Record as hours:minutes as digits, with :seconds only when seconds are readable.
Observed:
7:30
